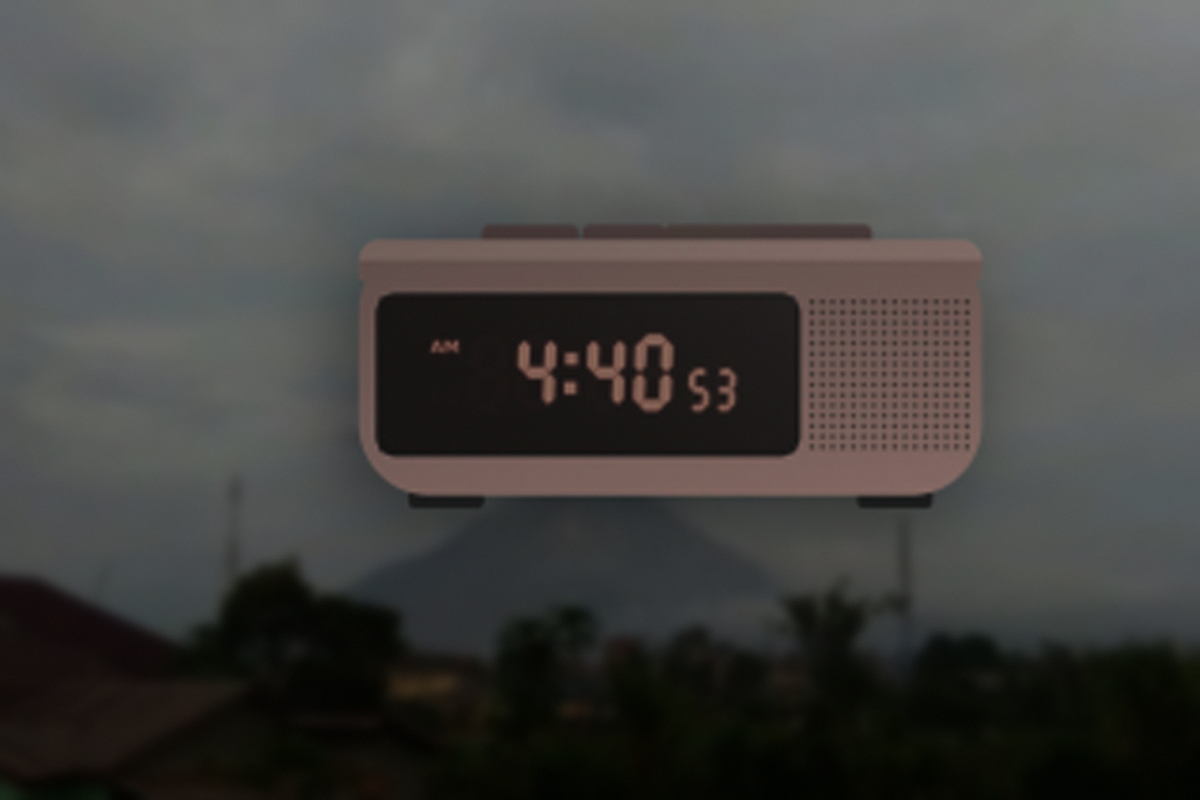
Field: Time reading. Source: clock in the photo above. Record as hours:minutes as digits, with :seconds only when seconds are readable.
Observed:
4:40:53
